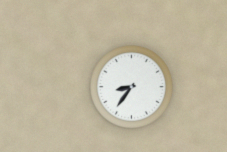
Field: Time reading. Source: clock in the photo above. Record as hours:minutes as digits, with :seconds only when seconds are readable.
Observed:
8:36
